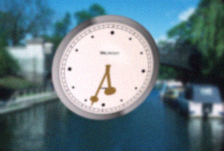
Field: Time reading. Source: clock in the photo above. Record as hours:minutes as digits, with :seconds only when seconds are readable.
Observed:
5:33
